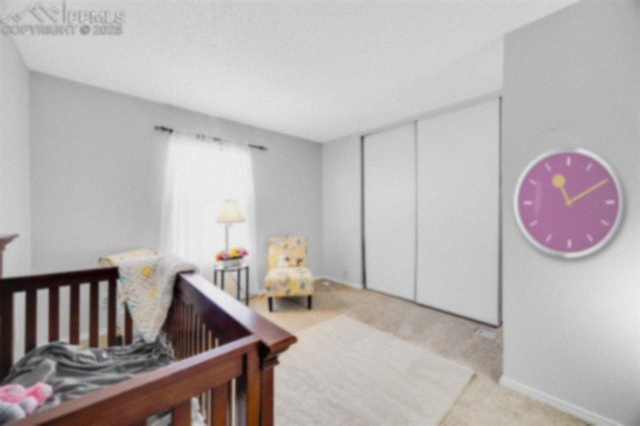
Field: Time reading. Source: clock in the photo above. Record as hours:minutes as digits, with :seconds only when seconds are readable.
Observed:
11:10
